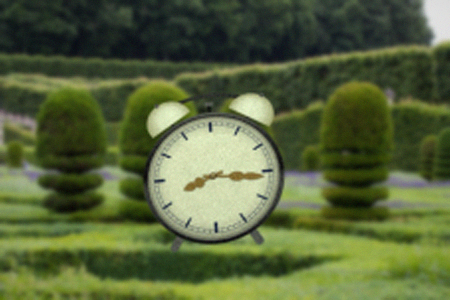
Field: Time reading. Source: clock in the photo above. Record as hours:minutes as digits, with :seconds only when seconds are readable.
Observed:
8:16
